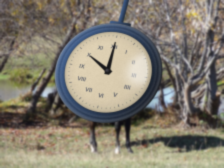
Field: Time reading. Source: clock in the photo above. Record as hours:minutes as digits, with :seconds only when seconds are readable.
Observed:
10:00
